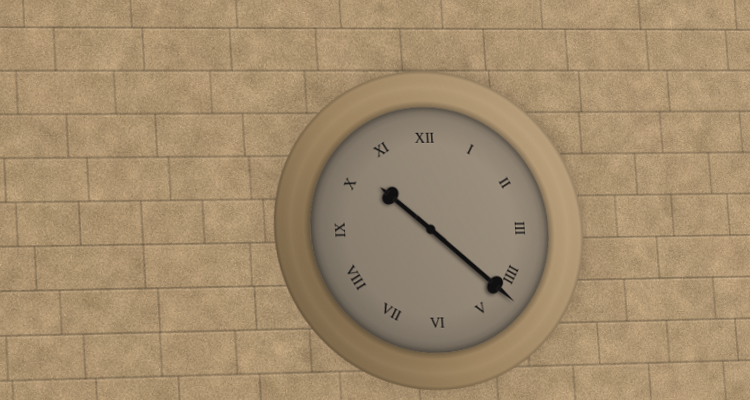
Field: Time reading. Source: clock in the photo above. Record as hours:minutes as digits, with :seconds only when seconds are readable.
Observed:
10:22
